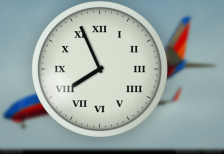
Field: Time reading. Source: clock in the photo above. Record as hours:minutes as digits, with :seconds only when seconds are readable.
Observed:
7:56
